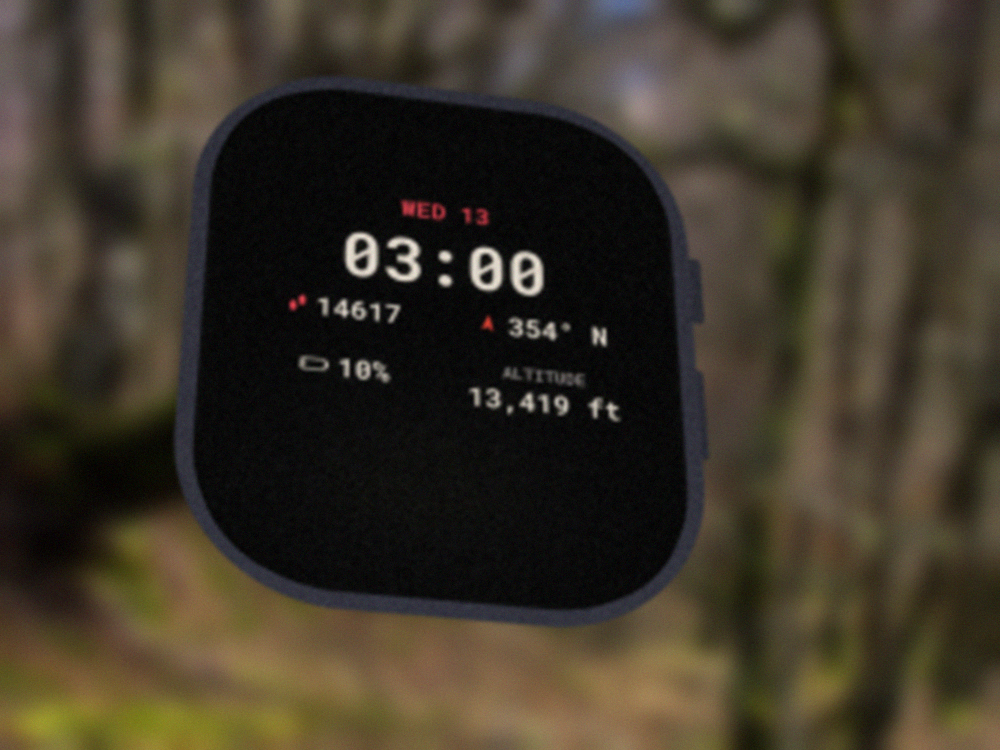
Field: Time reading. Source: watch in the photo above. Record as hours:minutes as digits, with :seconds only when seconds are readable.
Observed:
3:00
